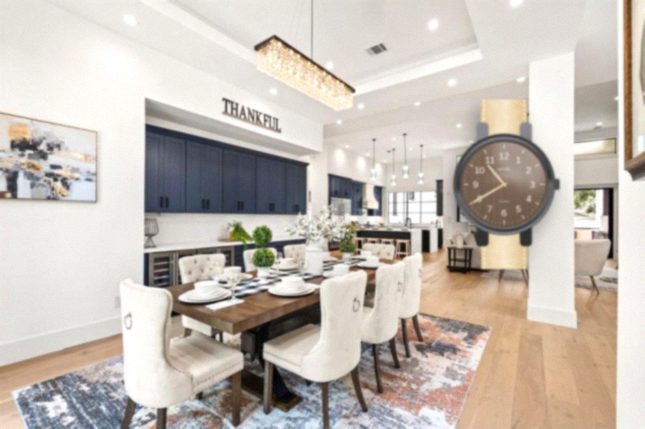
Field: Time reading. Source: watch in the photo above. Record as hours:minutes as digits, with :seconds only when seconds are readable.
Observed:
10:40
